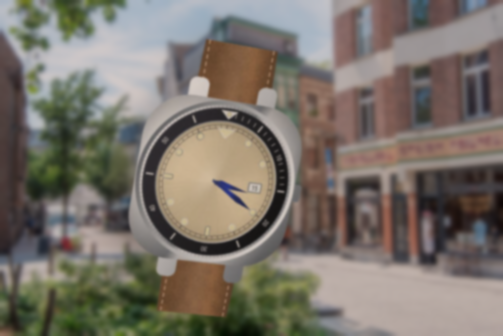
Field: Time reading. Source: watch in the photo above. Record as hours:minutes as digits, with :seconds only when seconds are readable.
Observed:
3:20
